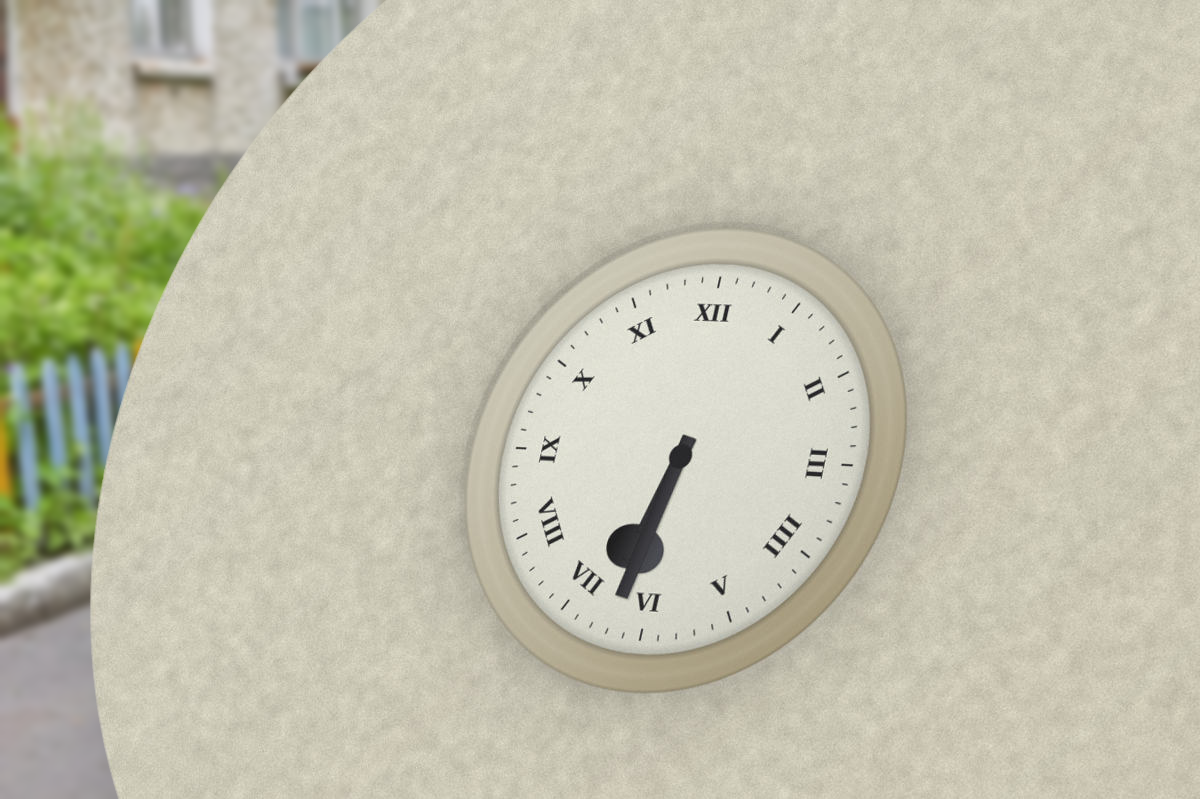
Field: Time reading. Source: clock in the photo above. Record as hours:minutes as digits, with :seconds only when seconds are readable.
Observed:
6:32
